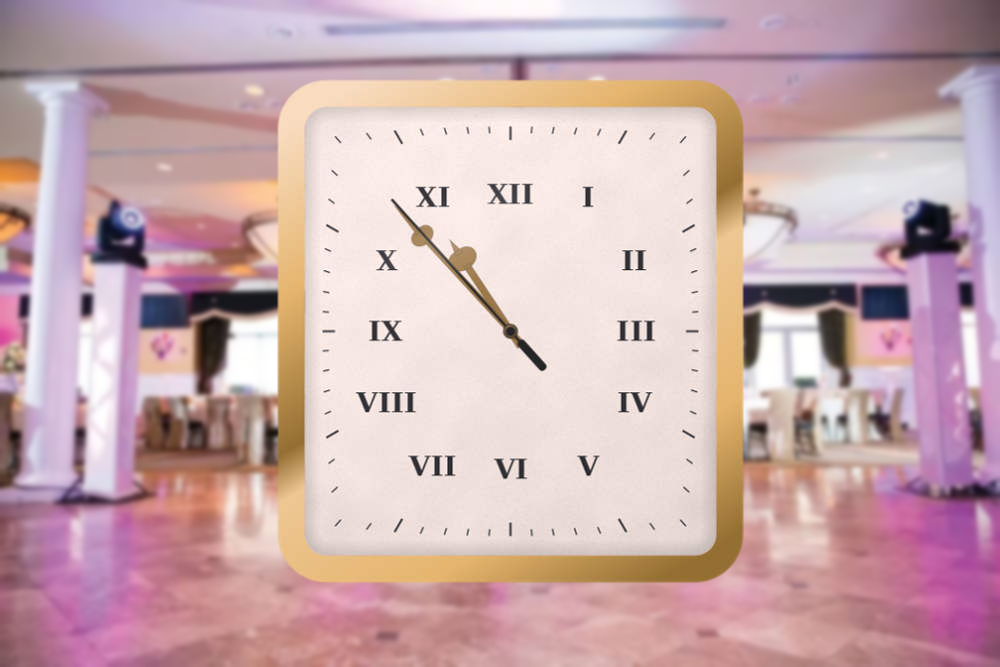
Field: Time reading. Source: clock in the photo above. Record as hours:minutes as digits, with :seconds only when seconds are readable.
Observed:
10:52:53
